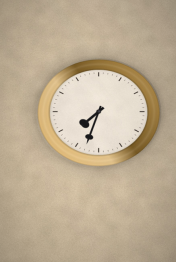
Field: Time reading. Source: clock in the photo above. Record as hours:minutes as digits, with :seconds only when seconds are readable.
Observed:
7:33
